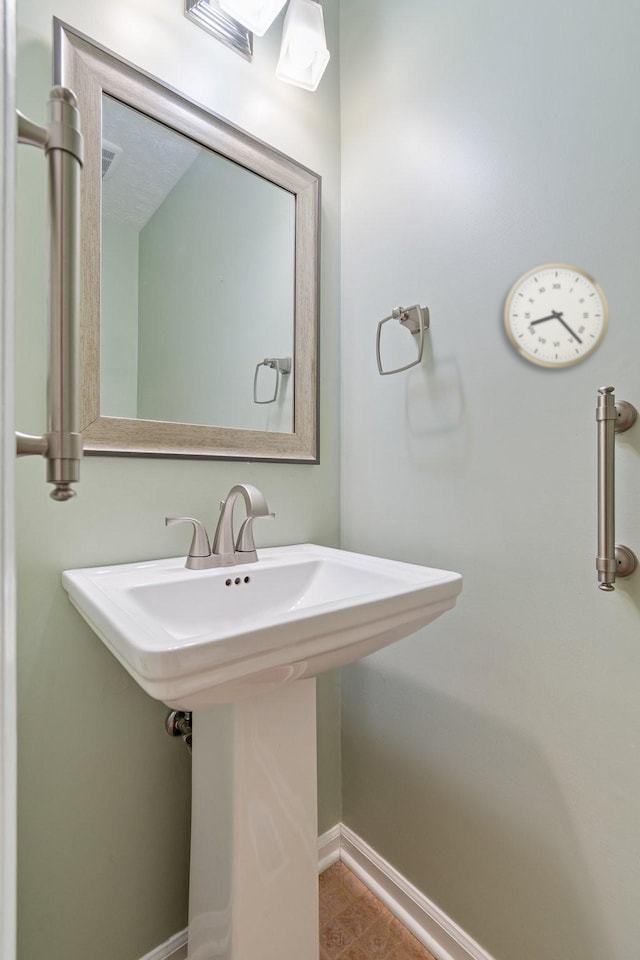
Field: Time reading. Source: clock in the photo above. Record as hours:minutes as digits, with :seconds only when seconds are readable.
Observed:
8:23
